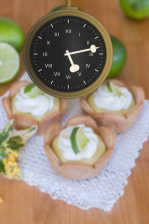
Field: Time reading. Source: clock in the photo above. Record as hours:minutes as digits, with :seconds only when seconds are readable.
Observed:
5:13
